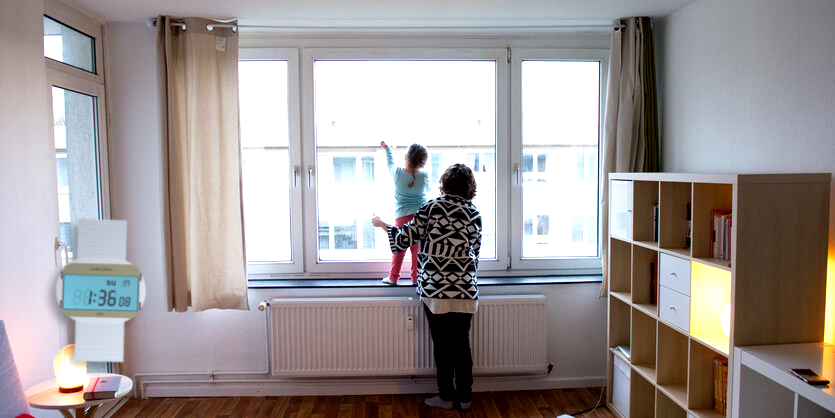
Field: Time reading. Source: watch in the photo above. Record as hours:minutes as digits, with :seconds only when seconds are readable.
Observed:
1:36:08
